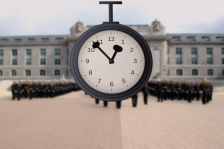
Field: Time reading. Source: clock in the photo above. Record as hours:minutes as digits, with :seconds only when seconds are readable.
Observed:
12:53
